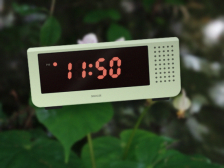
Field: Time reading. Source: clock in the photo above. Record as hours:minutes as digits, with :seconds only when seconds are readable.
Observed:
11:50
